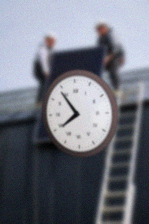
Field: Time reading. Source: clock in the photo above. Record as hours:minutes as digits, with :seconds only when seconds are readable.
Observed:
7:54
